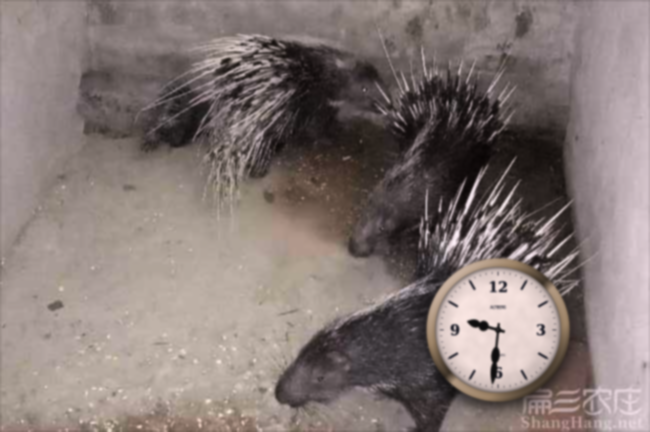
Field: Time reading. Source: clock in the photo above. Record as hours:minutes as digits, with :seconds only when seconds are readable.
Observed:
9:31
